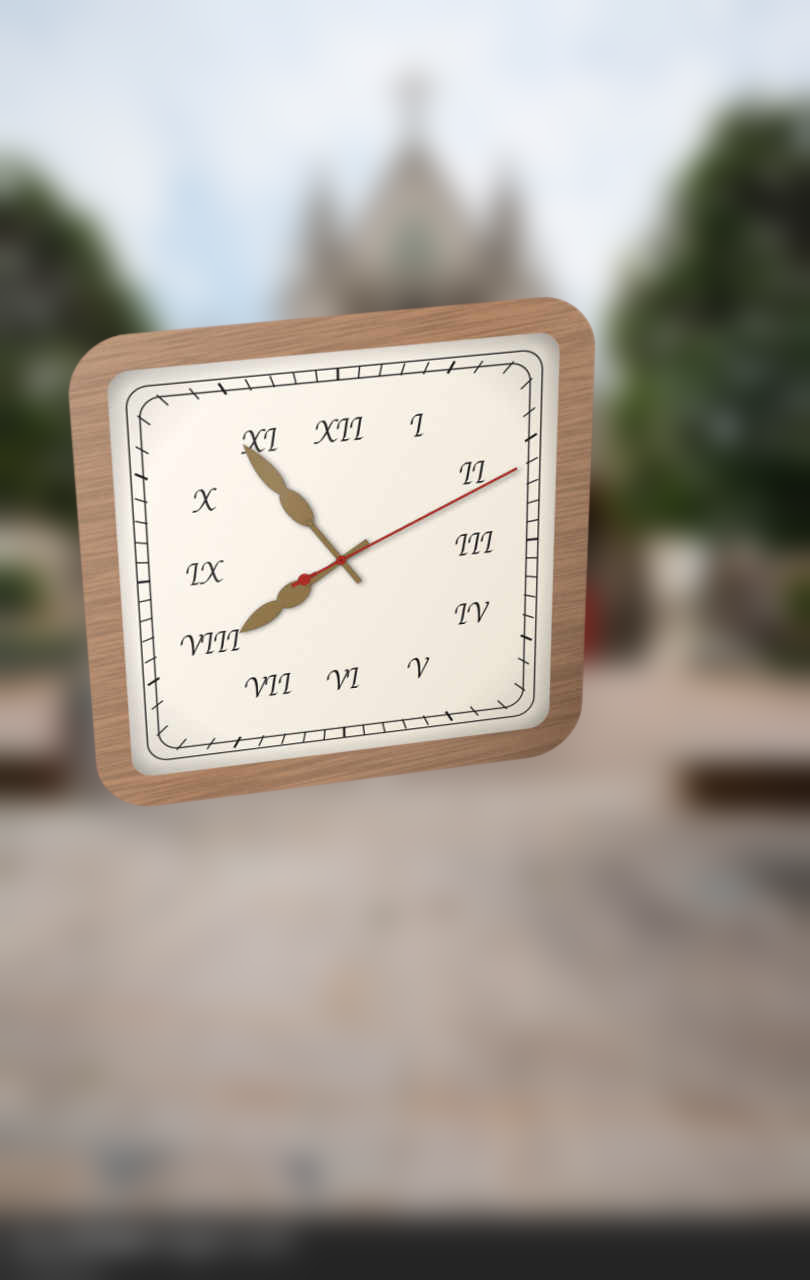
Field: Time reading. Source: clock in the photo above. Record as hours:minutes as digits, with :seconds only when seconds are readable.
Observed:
7:54:11
